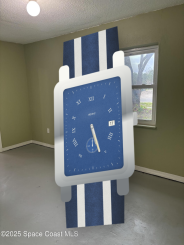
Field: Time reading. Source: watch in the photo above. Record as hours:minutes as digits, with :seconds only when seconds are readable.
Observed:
5:27
